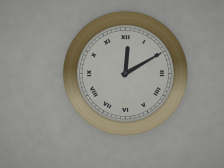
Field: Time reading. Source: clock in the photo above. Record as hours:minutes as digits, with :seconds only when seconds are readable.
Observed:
12:10
